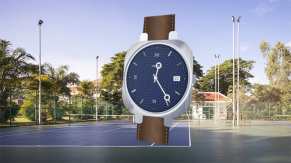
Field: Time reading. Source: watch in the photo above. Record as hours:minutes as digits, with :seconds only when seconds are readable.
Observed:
12:24
